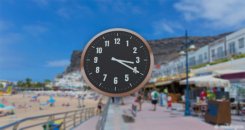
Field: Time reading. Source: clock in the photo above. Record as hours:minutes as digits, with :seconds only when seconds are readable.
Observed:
3:20
